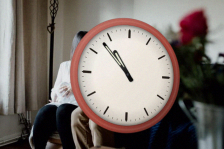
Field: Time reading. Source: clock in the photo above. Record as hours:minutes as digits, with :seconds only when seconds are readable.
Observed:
10:53
